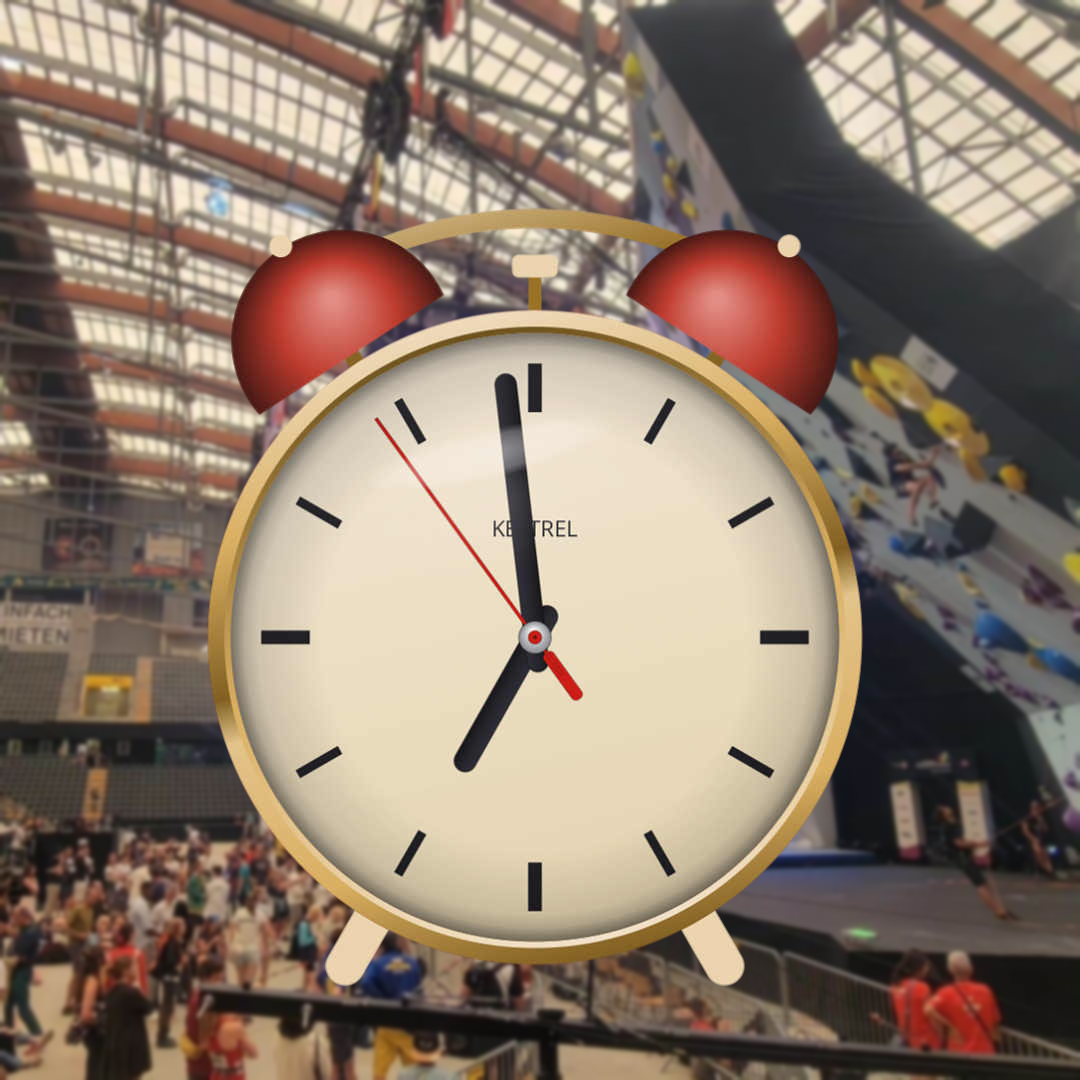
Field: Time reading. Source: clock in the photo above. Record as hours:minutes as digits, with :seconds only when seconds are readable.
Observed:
6:58:54
